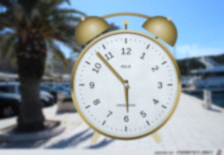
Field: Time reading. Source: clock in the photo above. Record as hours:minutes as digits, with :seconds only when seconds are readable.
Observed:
5:53
